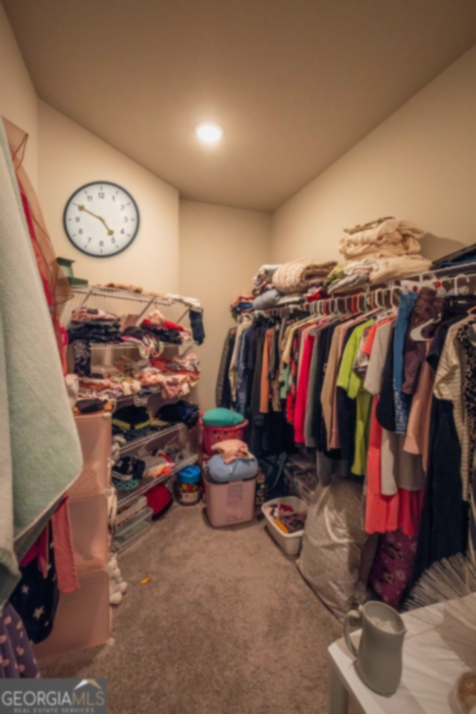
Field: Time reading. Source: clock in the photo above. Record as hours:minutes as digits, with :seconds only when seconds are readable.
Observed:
4:50
